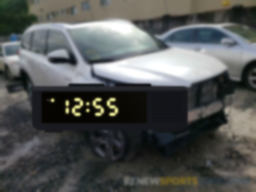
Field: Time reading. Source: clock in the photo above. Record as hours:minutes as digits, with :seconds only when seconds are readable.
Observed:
12:55
